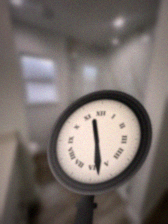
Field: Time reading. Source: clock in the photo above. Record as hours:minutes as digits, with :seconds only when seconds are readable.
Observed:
11:28
